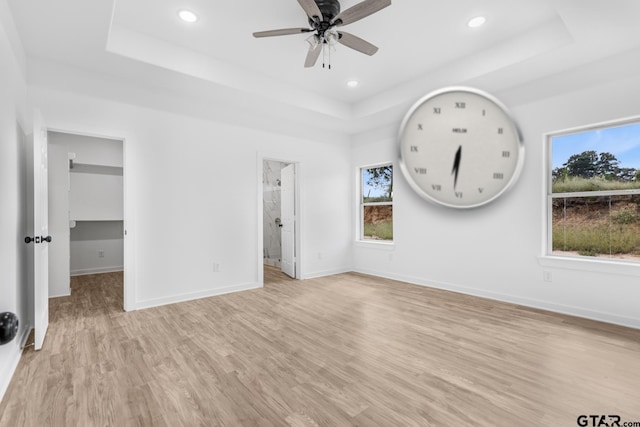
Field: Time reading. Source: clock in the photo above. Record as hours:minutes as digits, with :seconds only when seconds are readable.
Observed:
6:31
